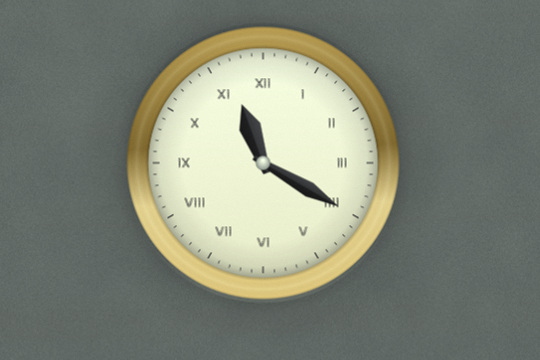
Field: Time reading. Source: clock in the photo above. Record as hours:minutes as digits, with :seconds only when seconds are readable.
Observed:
11:20
